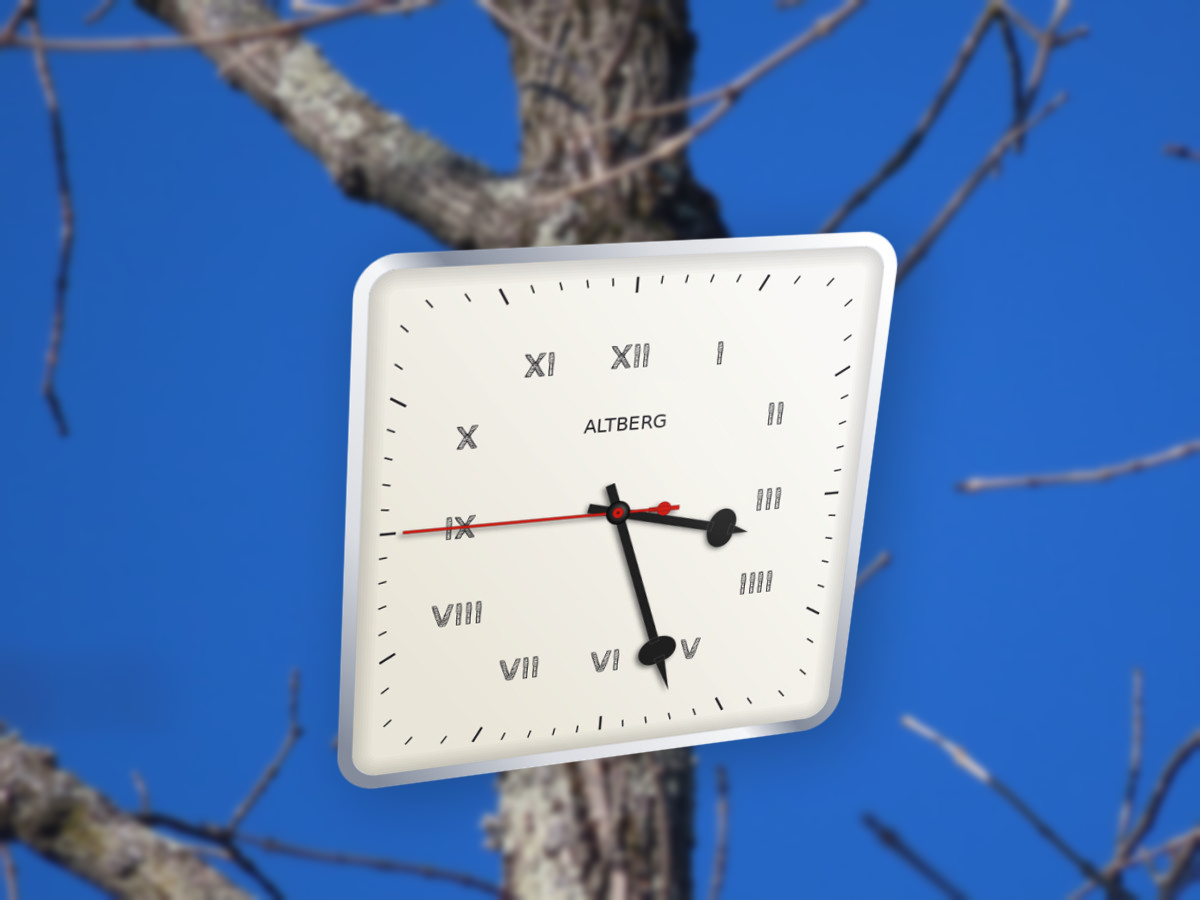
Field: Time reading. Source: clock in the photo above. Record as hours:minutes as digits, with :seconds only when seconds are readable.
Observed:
3:26:45
